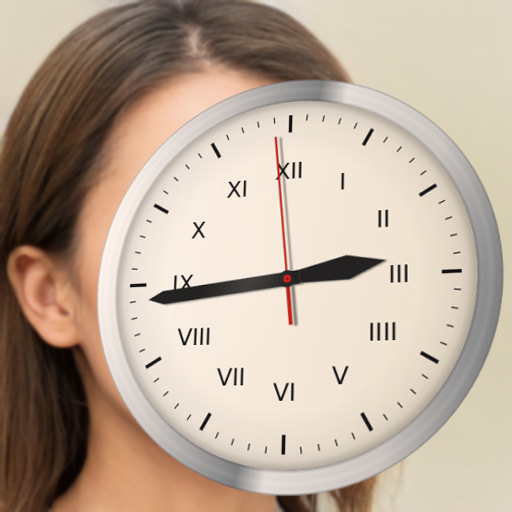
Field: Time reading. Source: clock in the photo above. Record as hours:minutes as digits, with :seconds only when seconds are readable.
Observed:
2:43:59
